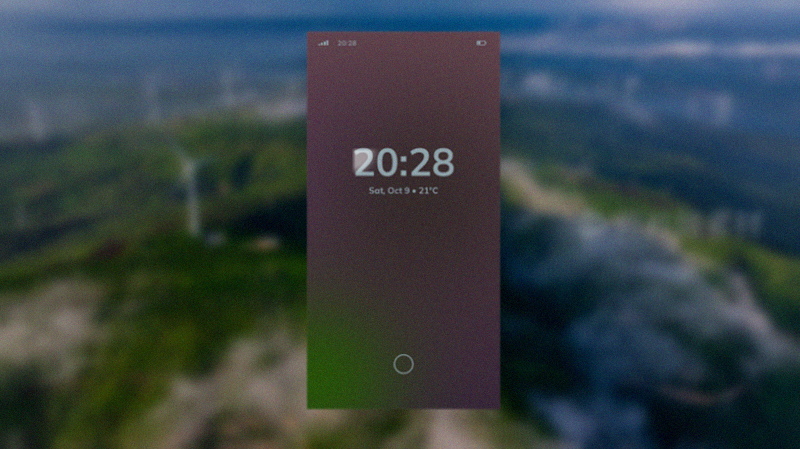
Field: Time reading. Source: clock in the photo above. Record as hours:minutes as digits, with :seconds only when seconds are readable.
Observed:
20:28
